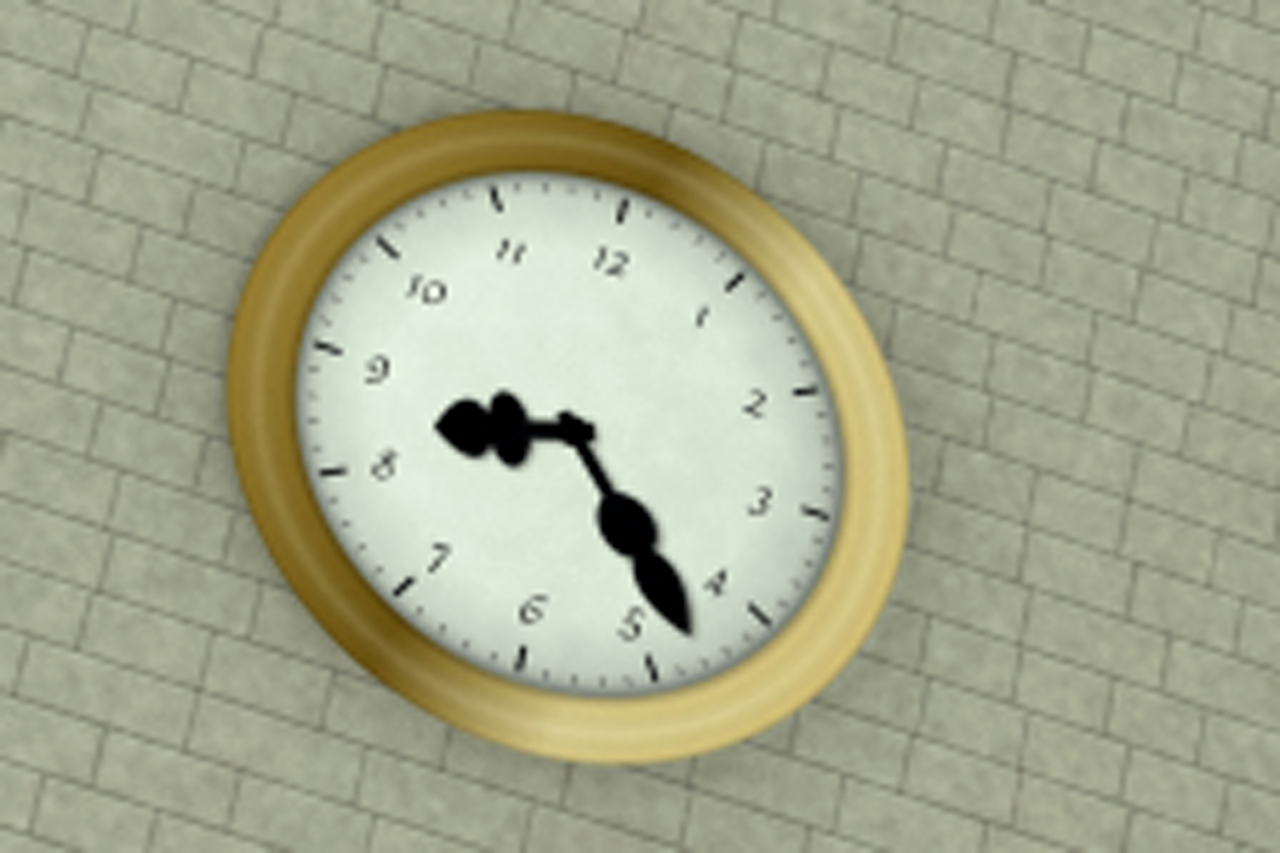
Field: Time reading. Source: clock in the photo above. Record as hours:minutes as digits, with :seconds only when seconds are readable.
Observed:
8:23
